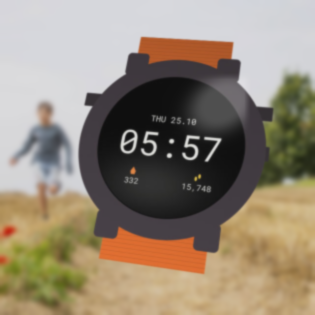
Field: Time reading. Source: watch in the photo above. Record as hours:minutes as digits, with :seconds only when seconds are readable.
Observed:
5:57
